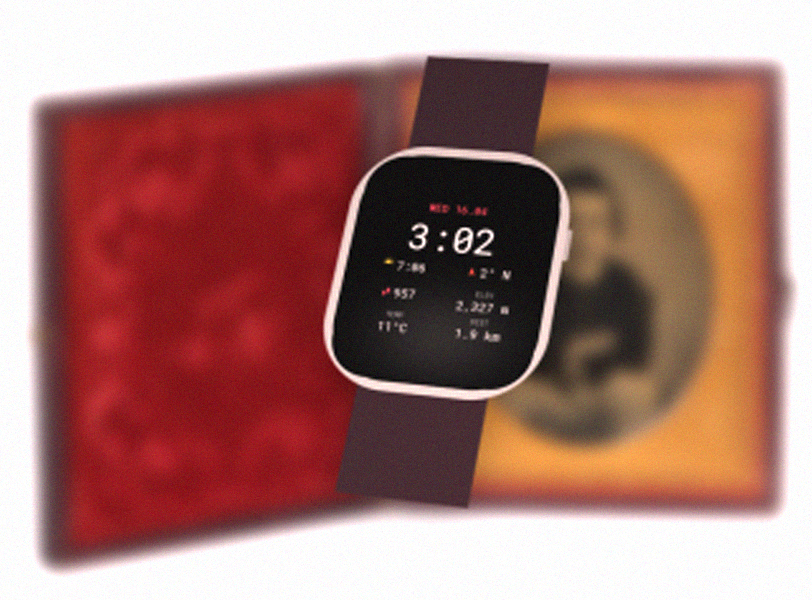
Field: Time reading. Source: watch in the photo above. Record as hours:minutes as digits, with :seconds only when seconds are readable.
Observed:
3:02
